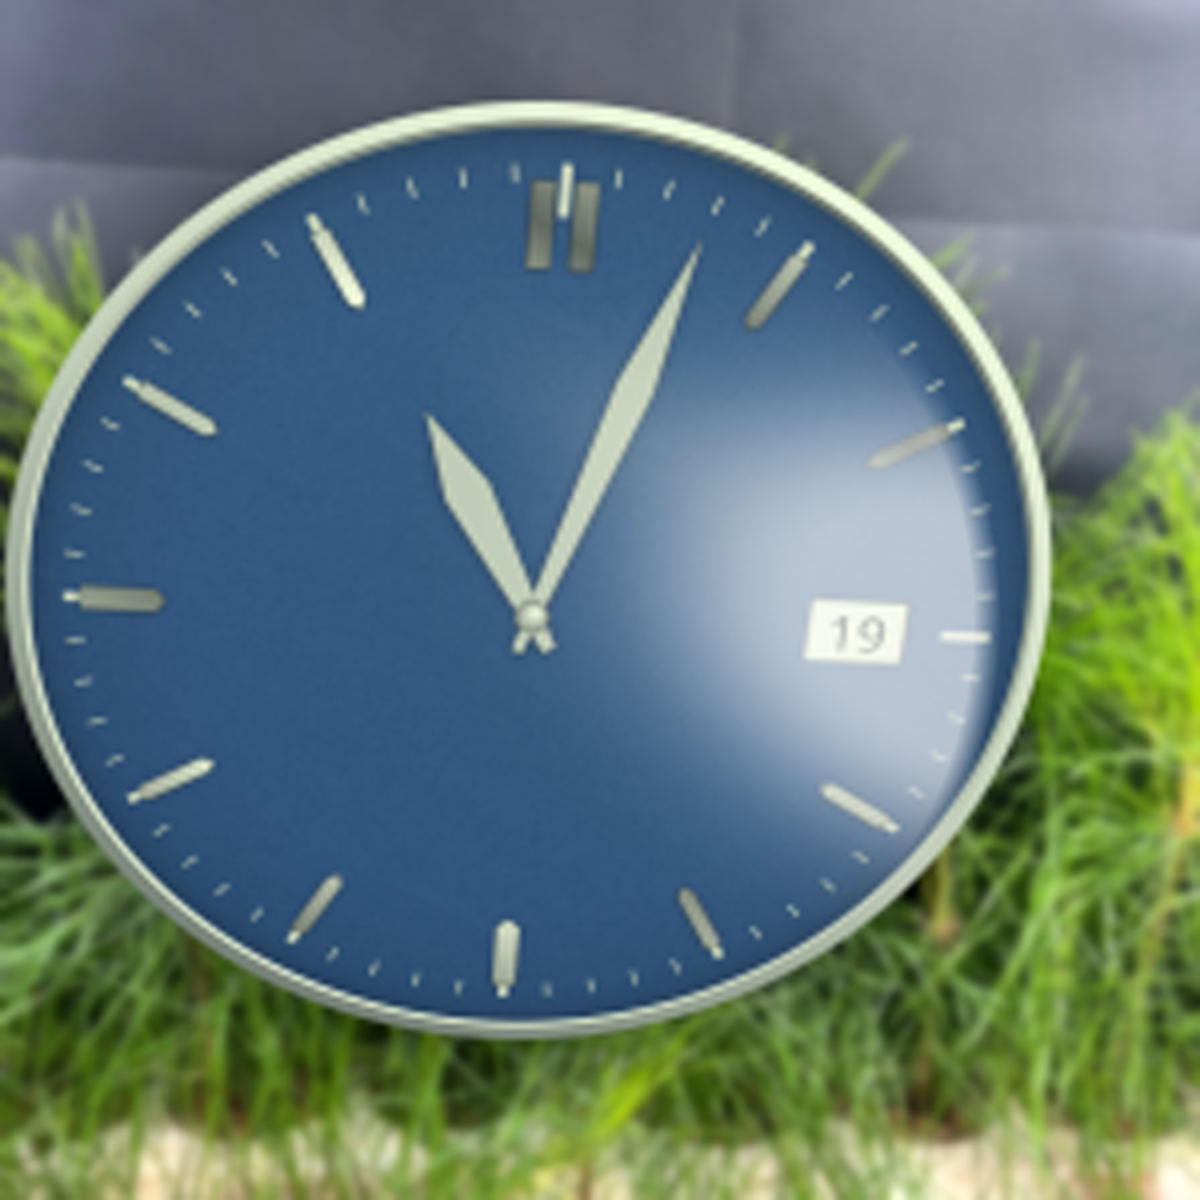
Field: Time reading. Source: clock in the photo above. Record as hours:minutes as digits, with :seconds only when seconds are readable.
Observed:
11:03
